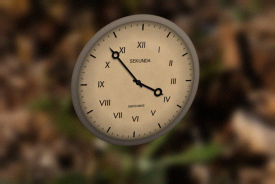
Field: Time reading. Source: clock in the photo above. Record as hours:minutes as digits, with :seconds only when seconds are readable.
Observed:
3:53
